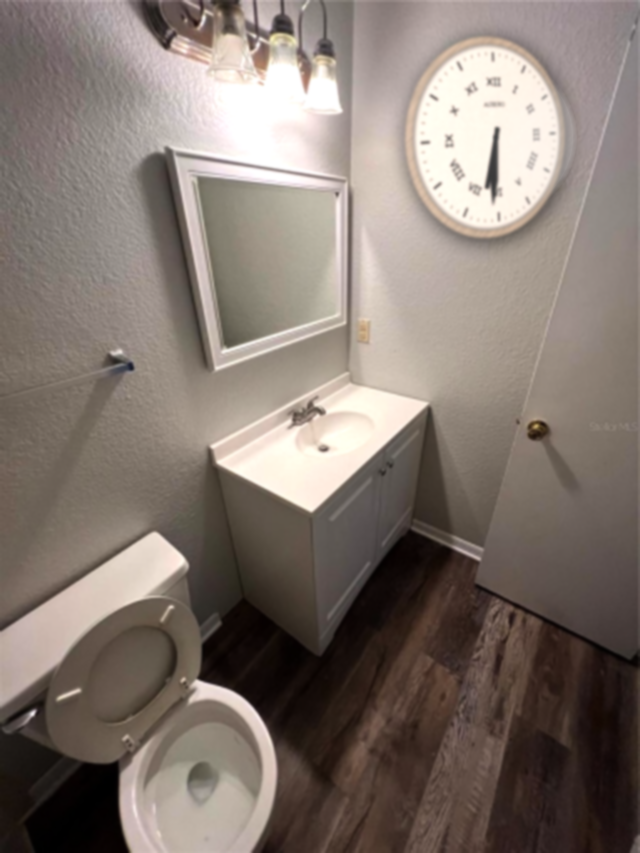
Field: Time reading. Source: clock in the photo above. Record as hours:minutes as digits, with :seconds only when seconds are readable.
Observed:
6:31
